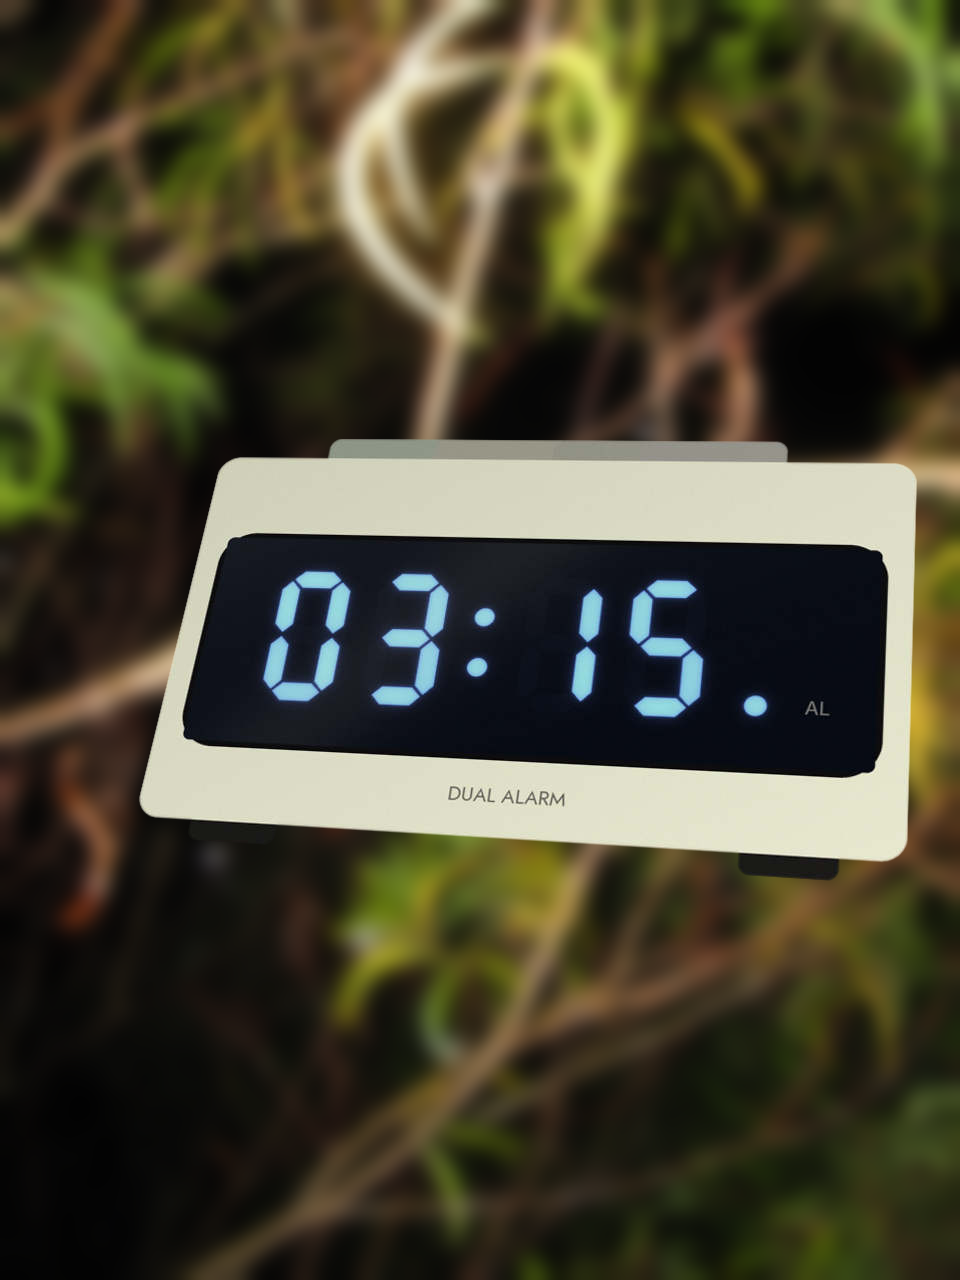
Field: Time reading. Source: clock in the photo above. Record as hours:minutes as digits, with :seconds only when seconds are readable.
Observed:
3:15
